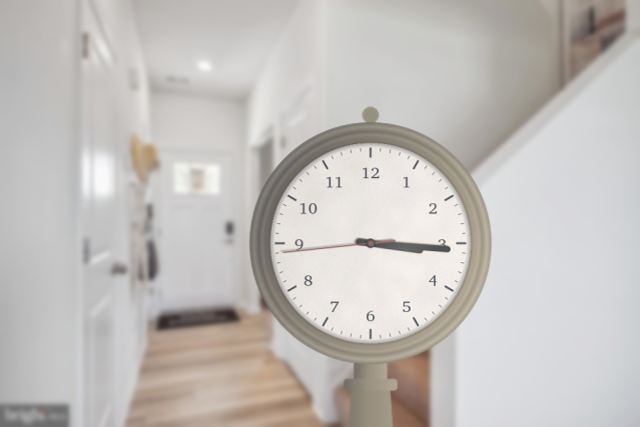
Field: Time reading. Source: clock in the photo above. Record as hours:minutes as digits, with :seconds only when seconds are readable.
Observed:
3:15:44
